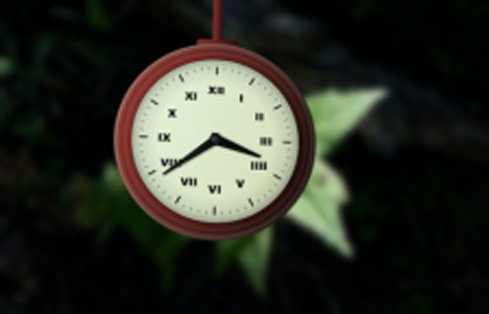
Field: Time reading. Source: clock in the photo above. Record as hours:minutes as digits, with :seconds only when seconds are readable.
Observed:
3:39
